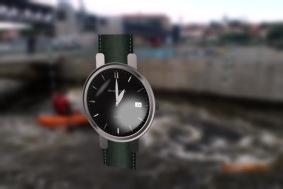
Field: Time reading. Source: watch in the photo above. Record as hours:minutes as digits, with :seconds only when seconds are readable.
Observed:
1:00
